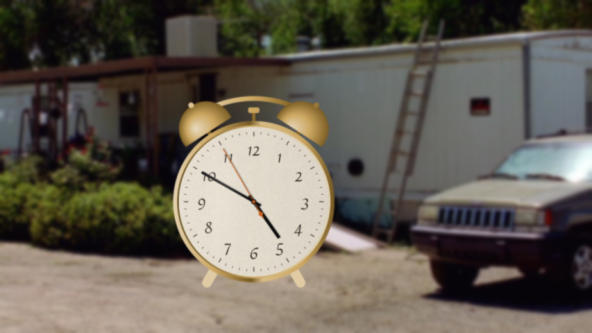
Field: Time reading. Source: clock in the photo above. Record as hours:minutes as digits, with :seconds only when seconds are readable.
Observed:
4:49:55
